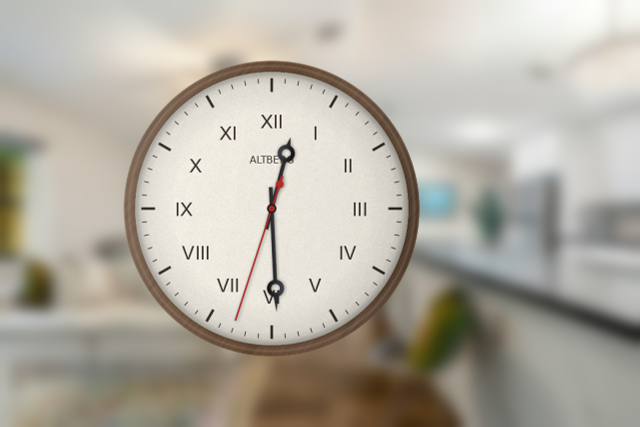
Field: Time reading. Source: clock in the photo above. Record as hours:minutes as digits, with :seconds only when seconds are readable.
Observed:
12:29:33
